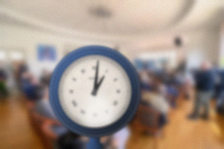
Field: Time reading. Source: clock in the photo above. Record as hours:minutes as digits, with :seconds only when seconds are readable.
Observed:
1:01
